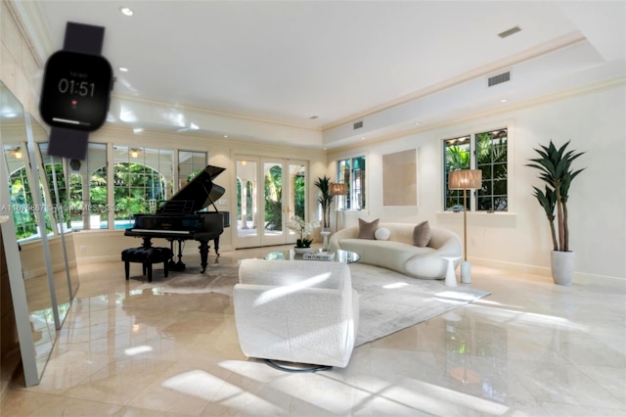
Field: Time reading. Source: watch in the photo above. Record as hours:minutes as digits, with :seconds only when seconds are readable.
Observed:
1:51
